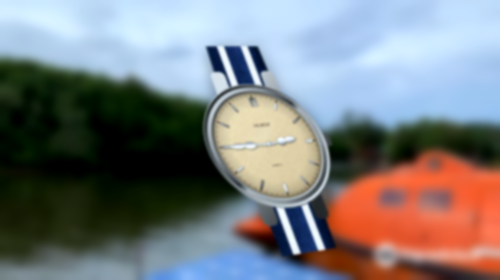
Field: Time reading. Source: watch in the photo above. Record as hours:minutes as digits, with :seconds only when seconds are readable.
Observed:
2:45
